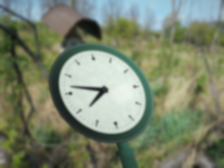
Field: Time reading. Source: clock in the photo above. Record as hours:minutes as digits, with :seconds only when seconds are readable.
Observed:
7:47
